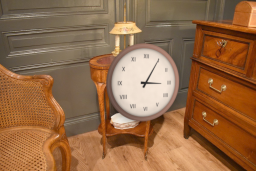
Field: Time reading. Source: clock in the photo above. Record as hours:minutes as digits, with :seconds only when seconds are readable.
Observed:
3:05
